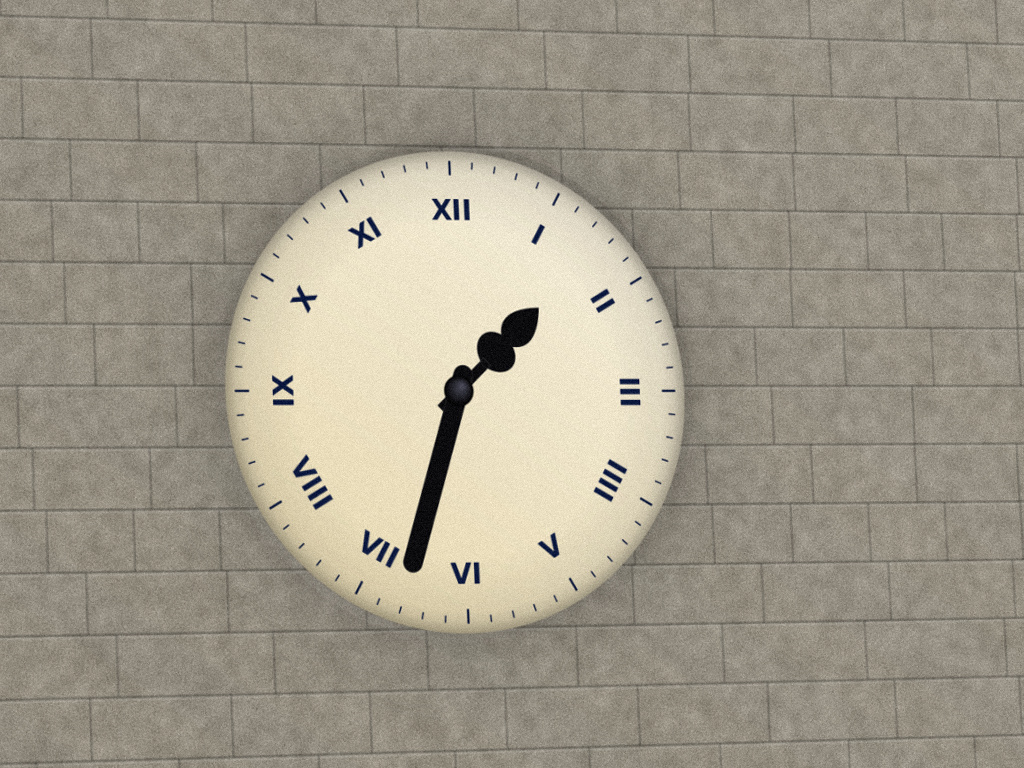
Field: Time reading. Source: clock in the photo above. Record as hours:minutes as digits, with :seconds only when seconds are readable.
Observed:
1:33
